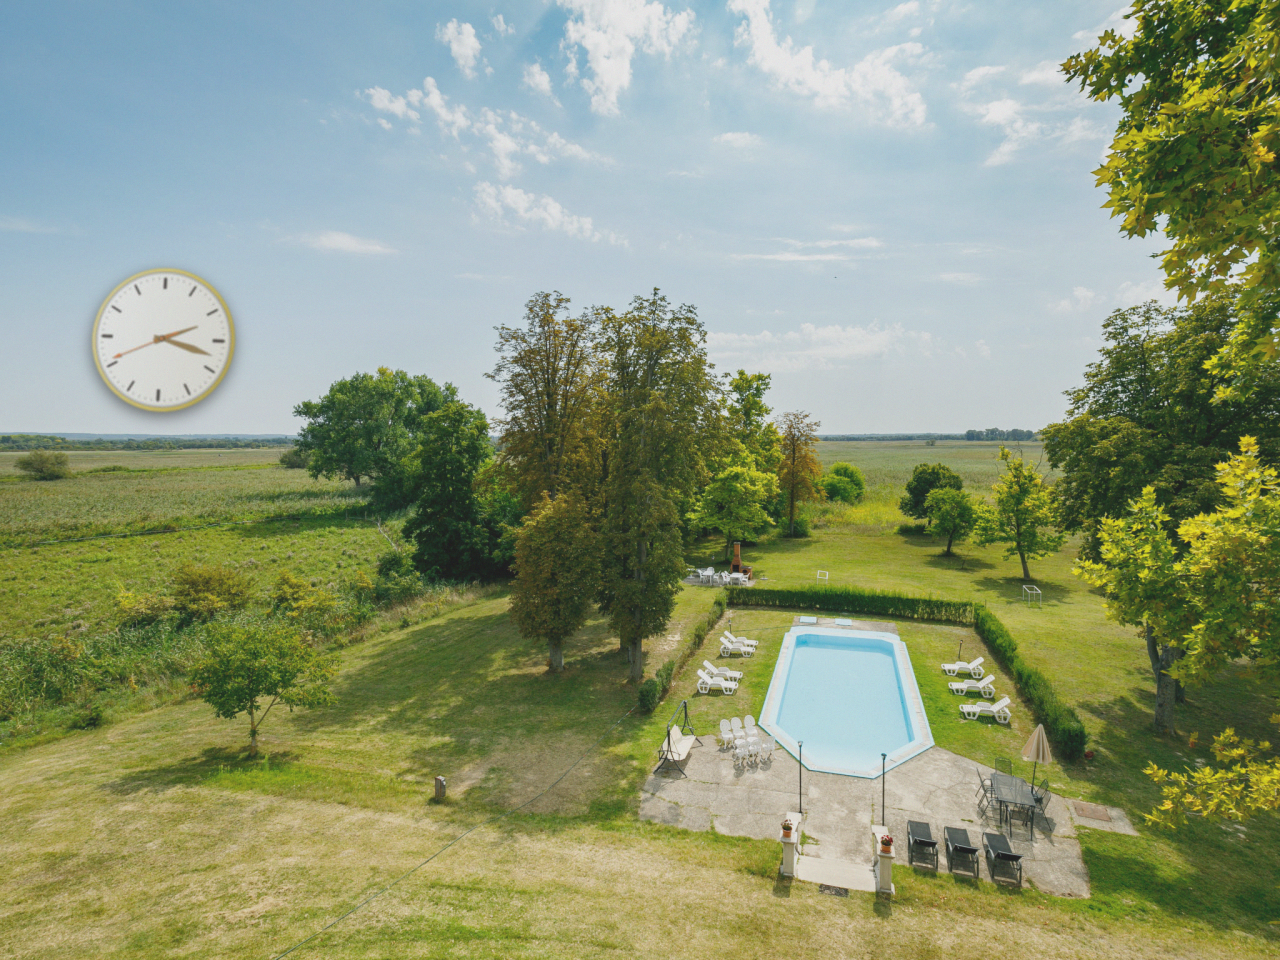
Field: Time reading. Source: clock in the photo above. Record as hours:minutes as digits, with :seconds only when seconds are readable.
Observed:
2:17:41
